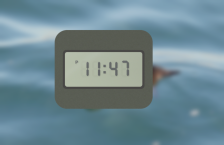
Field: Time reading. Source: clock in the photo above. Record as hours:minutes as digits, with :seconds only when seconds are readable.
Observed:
11:47
